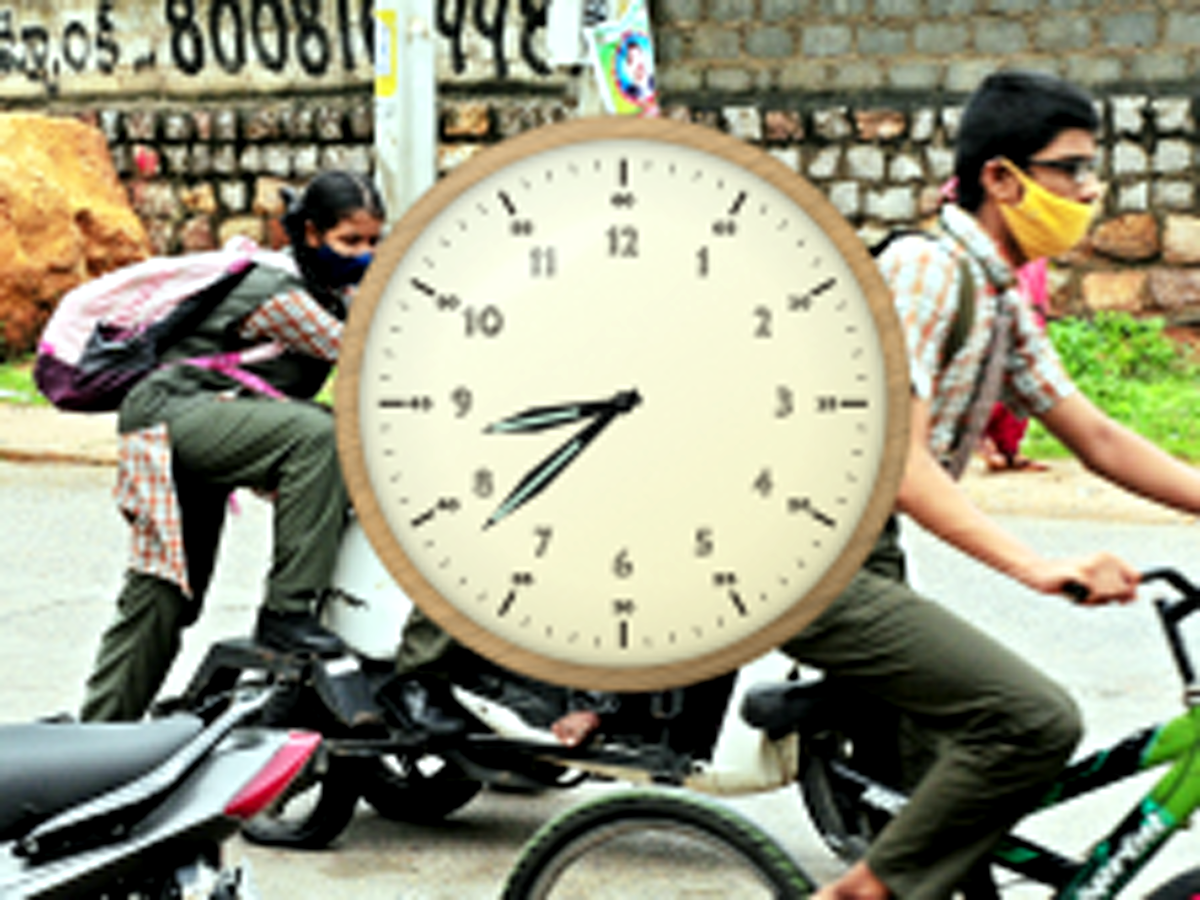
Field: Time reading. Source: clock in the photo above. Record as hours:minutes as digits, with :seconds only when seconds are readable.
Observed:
8:38
